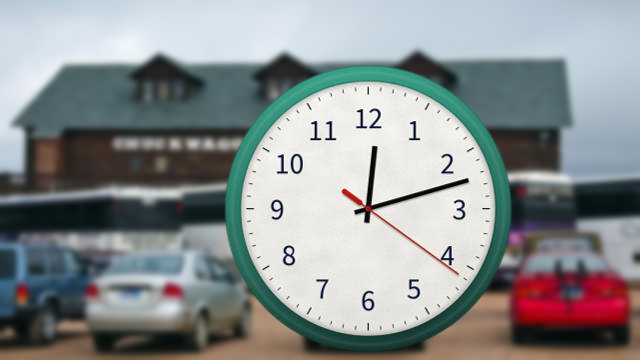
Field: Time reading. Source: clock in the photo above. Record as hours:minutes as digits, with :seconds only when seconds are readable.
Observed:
12:12:21
